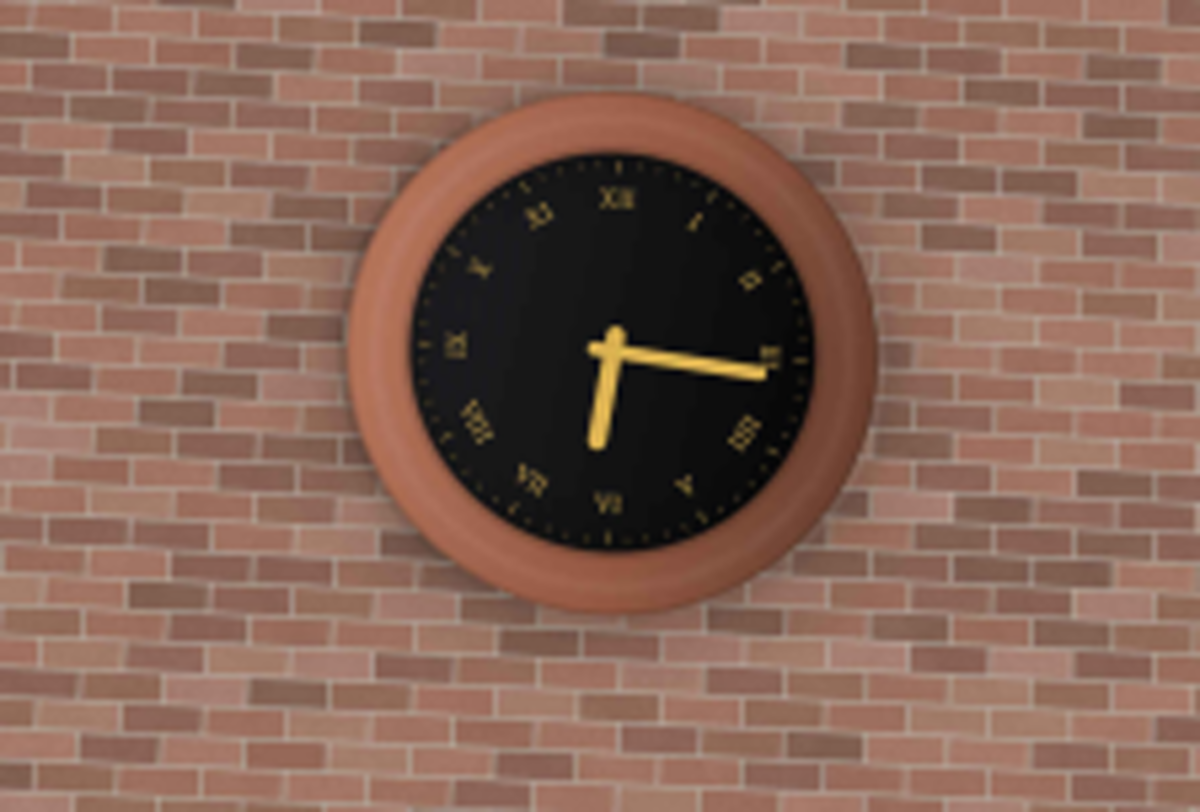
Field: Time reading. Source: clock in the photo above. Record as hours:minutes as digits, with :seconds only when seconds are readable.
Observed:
6:16
